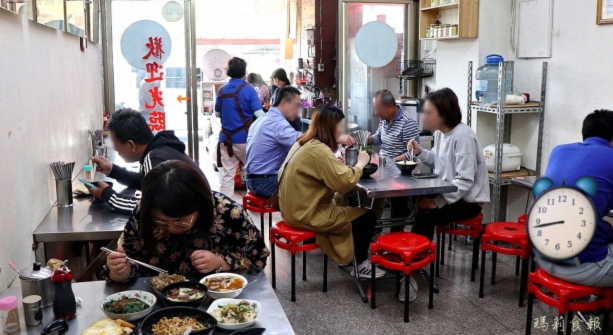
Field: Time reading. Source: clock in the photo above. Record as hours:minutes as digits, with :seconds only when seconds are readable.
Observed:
8:43
